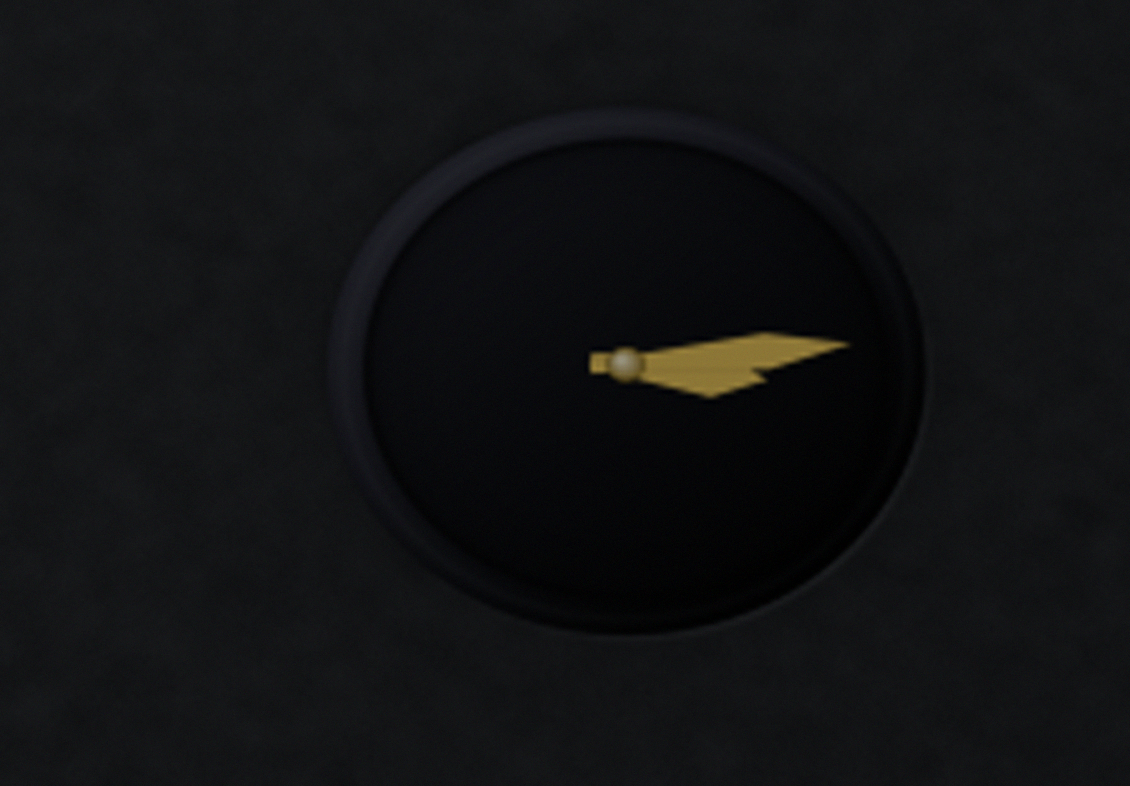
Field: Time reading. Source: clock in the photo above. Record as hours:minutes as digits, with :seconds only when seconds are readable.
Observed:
3:14
